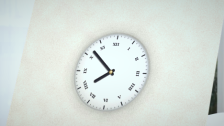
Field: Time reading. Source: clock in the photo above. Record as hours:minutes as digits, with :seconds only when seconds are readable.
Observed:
7:52
